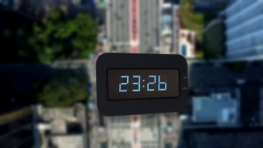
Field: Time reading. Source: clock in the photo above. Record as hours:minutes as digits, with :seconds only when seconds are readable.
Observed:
23:26
